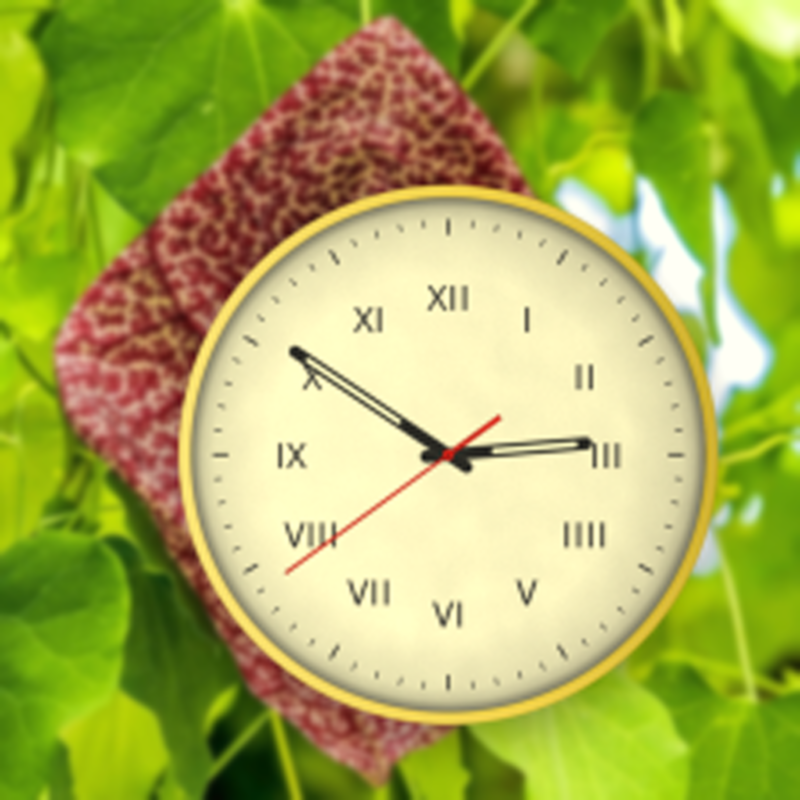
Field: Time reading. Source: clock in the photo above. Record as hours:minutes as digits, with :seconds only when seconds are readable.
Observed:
2:50:39
